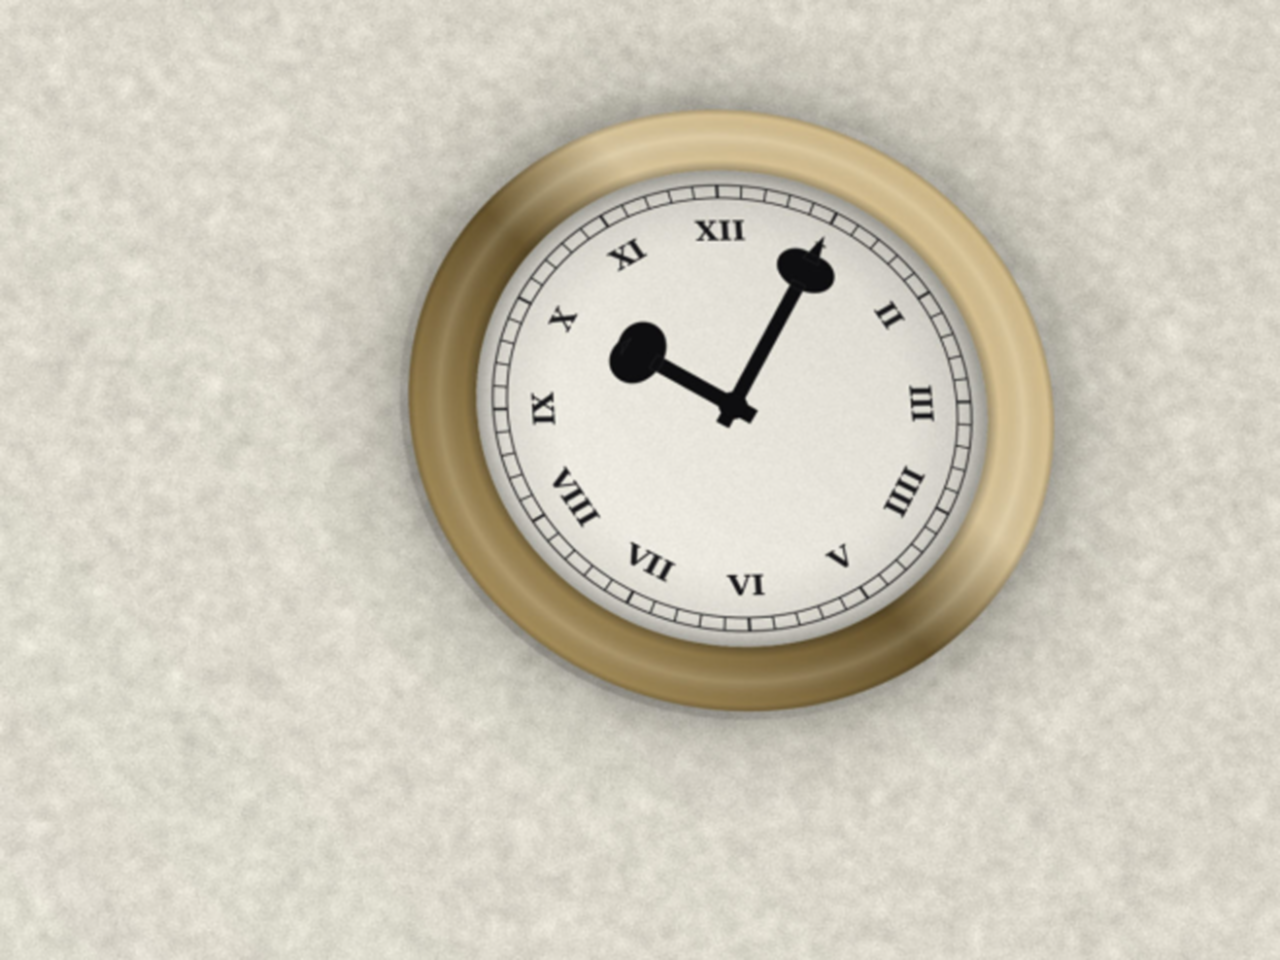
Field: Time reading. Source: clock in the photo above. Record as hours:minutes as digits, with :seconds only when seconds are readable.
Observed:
10:05
